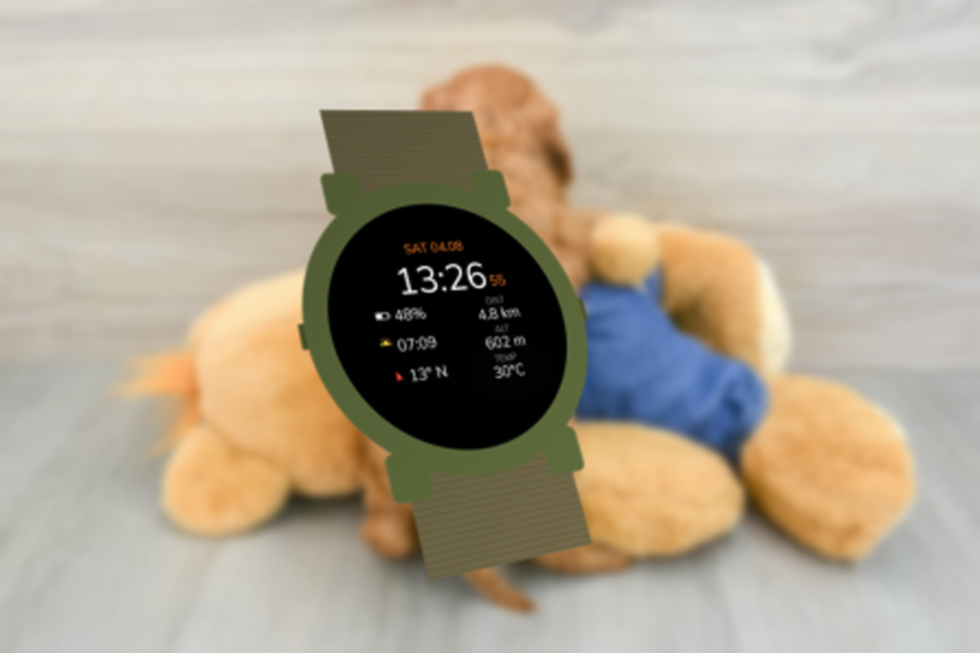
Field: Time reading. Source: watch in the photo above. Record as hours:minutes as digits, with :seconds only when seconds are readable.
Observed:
13:26
